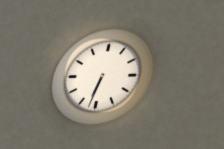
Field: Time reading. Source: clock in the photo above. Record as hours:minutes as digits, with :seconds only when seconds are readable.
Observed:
6:32
